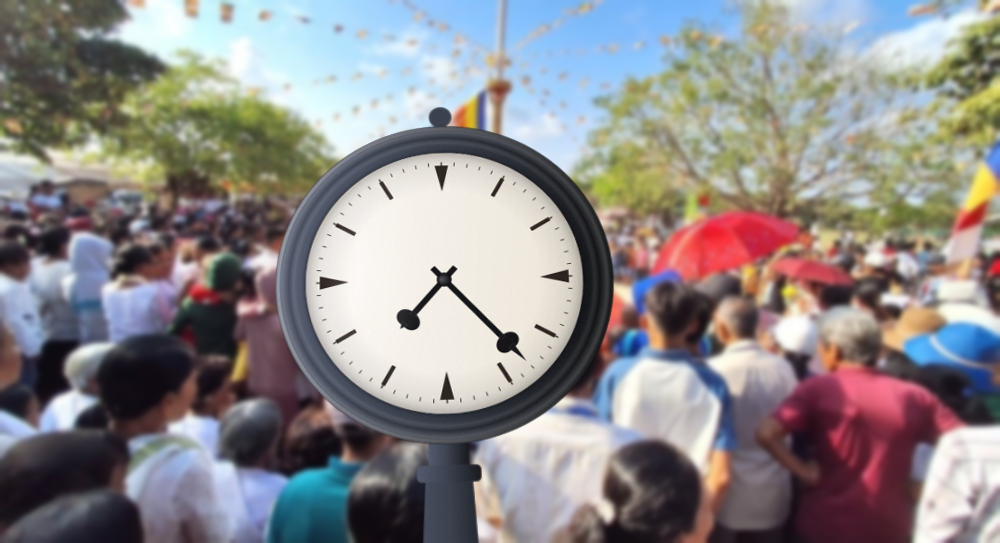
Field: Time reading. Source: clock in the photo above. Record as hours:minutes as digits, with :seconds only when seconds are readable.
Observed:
7:23
